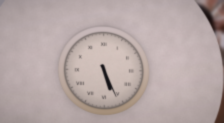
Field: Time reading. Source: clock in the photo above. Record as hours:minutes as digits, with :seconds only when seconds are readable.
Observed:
5:26
